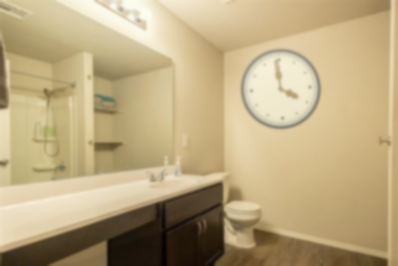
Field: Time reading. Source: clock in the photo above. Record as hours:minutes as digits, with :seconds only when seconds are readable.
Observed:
3:59
